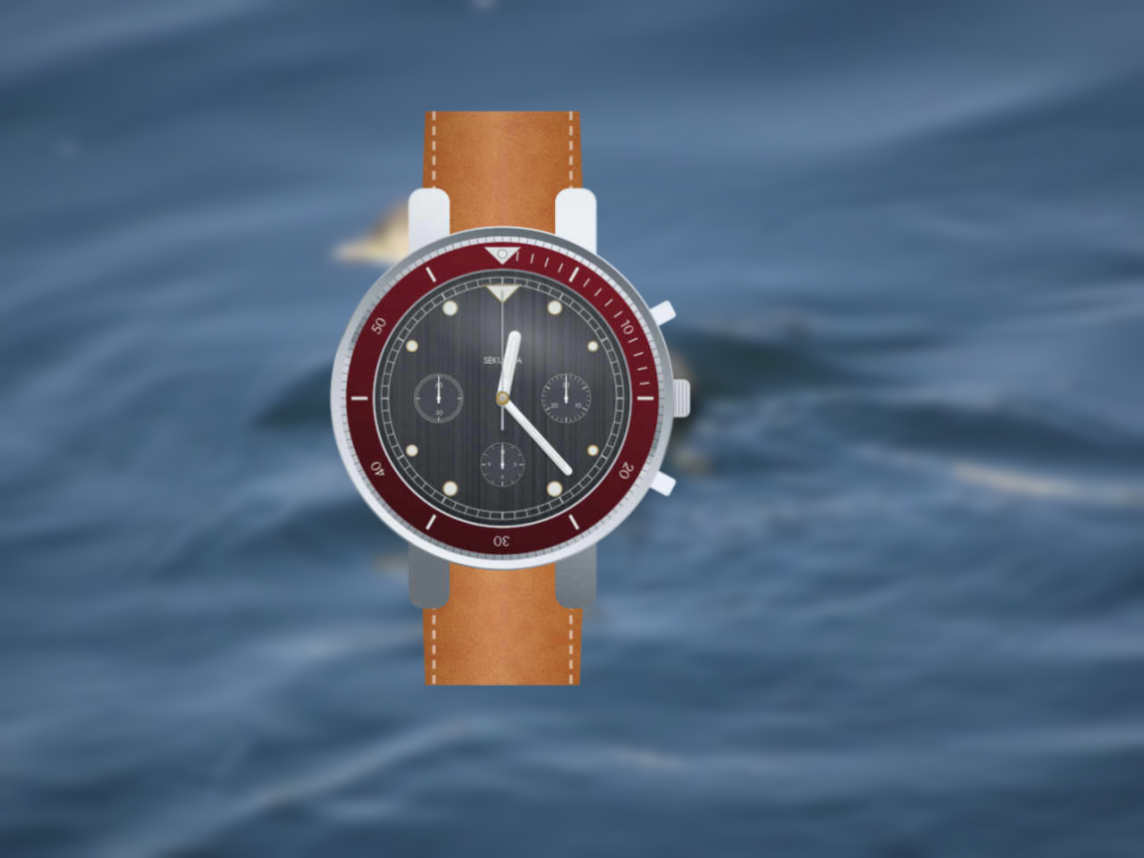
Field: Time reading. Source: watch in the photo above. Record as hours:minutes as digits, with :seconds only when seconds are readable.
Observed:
12:23
